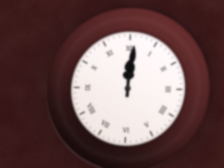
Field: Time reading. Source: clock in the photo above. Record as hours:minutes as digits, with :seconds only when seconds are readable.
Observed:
12:01
